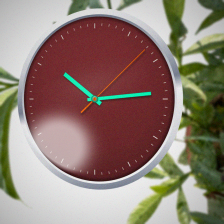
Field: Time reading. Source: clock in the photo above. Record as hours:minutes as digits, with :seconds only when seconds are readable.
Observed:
10:14:08
